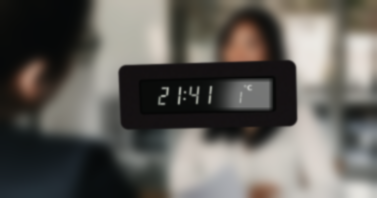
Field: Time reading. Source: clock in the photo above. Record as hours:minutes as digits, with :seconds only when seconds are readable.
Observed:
21:41
